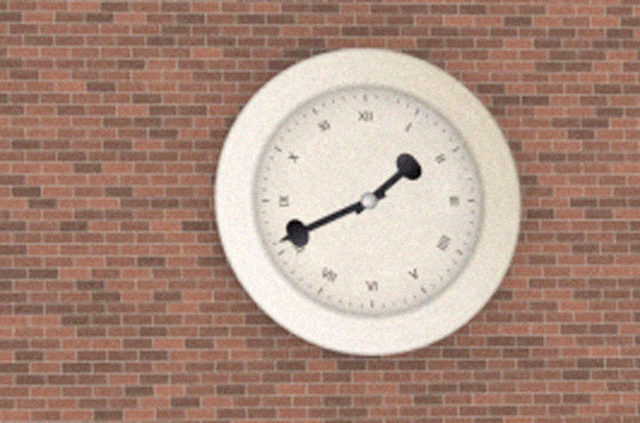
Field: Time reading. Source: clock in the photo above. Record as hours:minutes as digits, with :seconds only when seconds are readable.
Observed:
1:41
